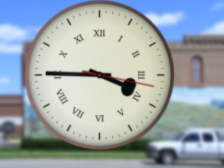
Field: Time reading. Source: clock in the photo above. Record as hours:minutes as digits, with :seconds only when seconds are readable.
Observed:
3:45:17
